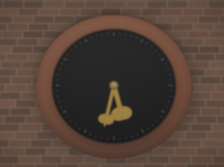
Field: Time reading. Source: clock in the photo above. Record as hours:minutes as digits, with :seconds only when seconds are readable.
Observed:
5:32
